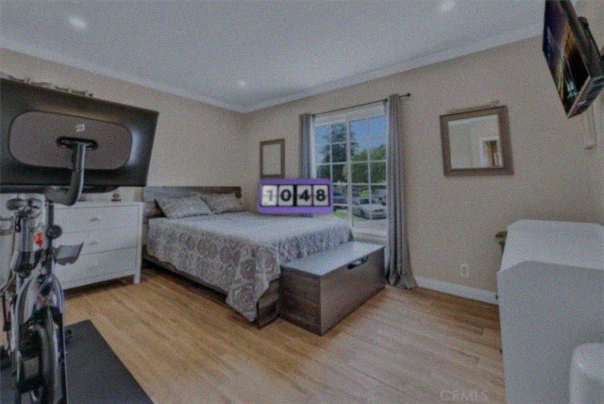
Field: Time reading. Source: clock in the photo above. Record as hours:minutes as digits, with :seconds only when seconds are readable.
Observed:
10:48
